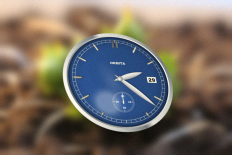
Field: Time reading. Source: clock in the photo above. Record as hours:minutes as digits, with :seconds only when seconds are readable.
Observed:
2:22
